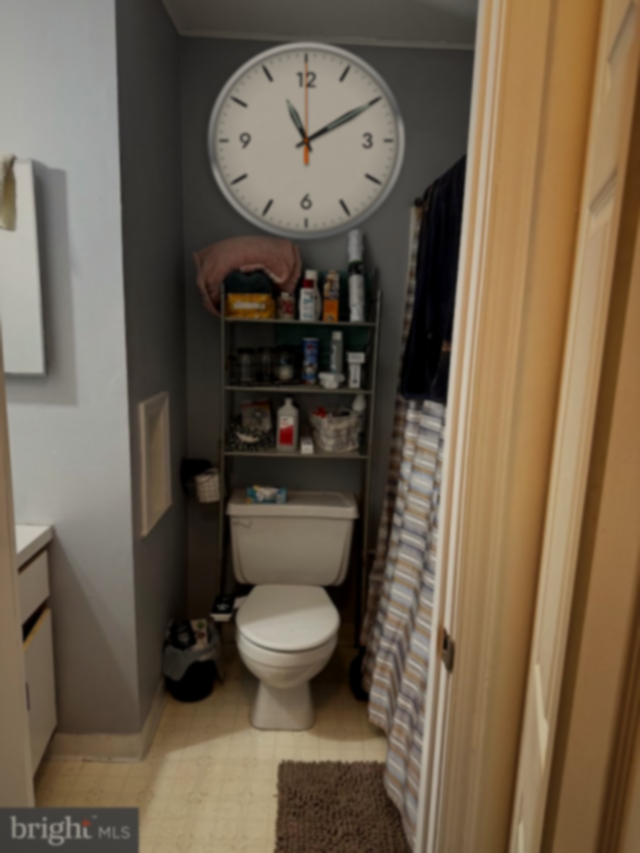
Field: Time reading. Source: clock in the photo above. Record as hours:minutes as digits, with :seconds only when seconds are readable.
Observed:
11:10:00
